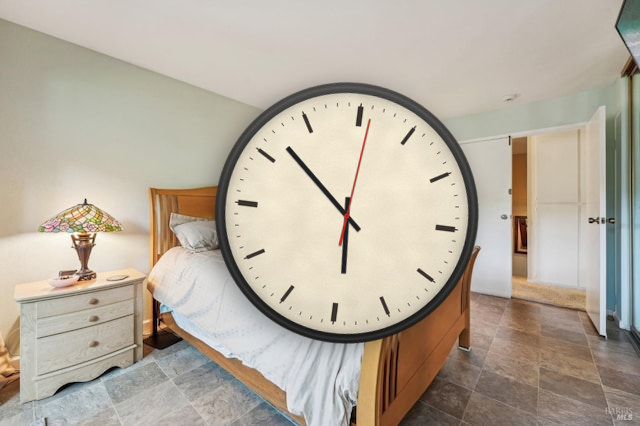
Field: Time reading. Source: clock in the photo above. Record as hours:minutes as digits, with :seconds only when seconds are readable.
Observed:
5:52:01
